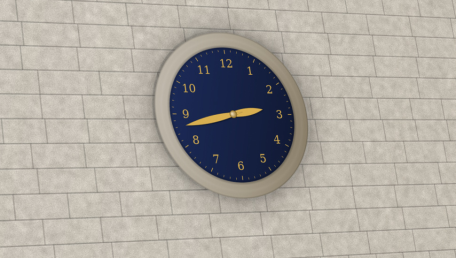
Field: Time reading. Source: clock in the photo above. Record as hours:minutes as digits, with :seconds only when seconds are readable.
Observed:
2:43
